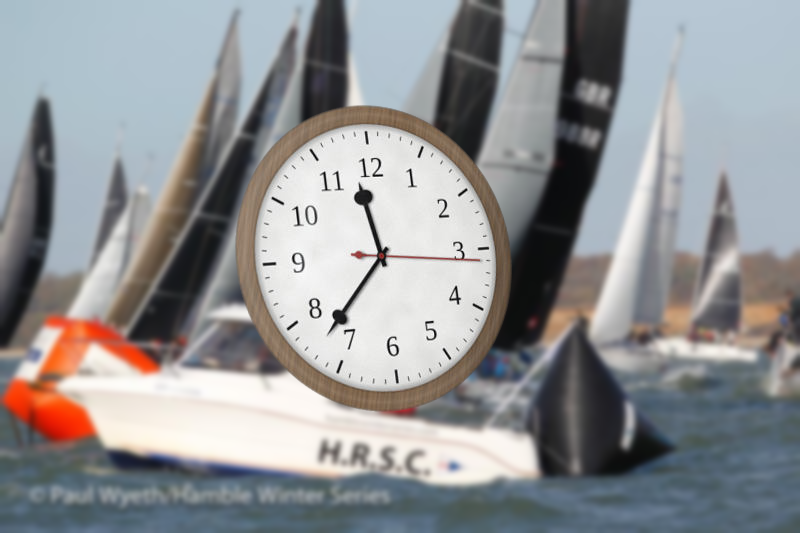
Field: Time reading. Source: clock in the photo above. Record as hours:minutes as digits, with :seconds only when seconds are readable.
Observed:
11:37:16
